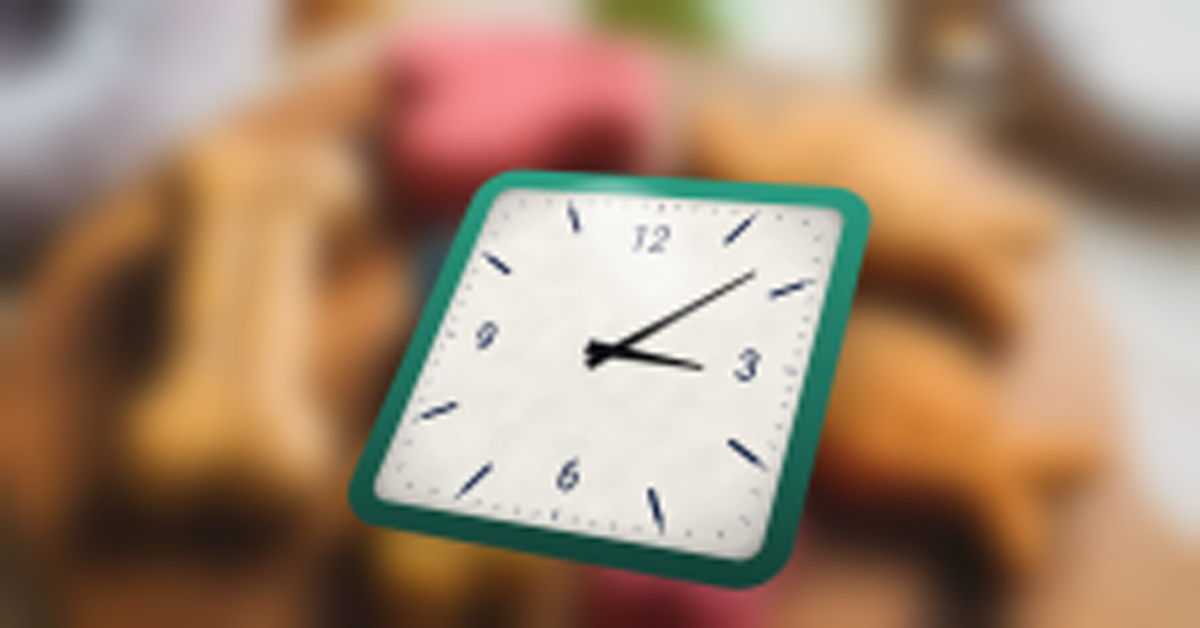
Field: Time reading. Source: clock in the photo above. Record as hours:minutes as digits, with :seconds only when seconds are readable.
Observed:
3:08
